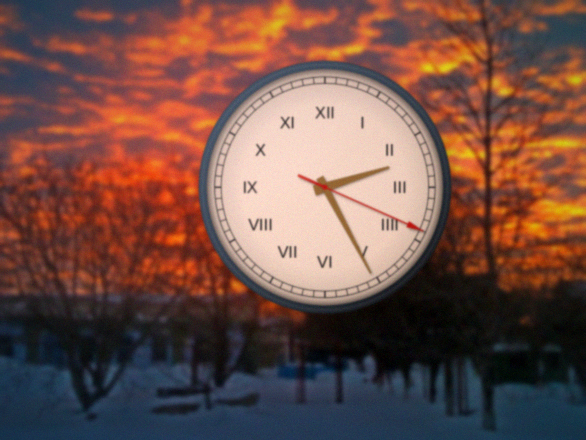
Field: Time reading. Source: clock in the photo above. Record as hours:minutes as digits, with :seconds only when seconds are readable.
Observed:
2:25:19
